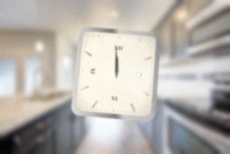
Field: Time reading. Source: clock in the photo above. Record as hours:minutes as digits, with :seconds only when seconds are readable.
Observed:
11:59
